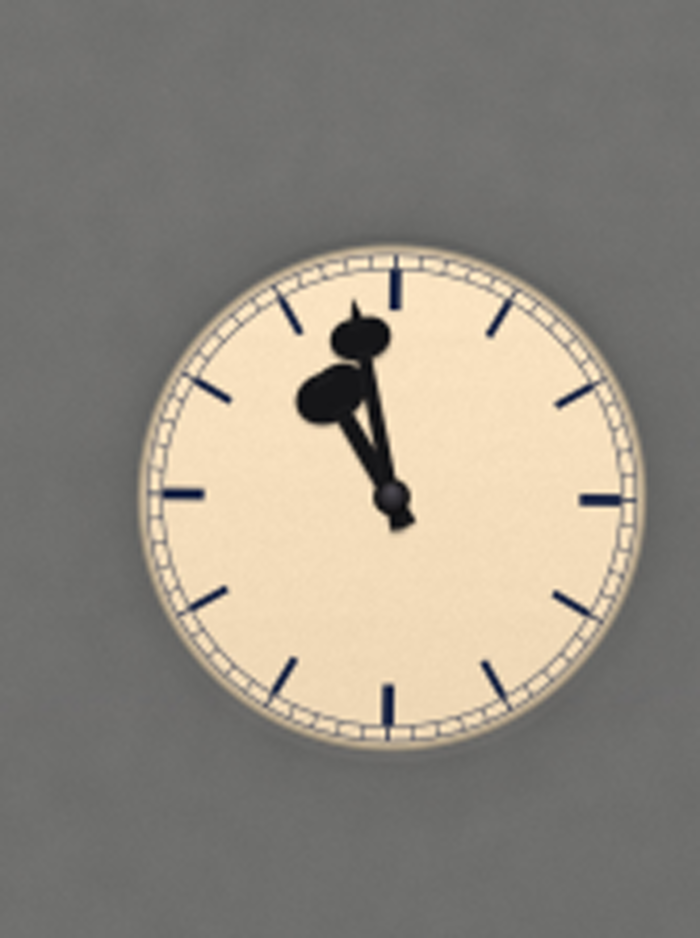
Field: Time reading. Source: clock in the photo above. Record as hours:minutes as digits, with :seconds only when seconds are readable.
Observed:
10:58
